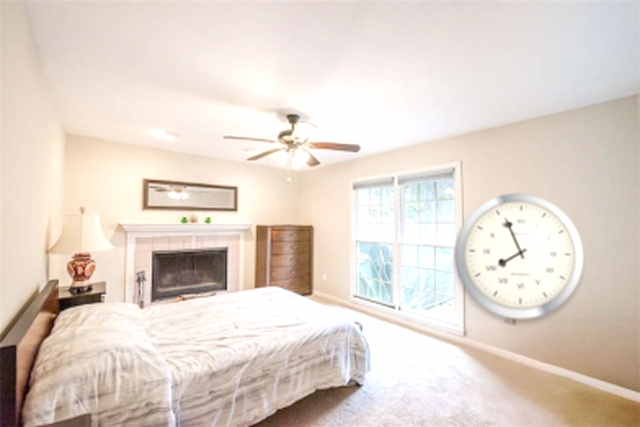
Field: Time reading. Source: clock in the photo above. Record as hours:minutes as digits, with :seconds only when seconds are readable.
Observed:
7:56
